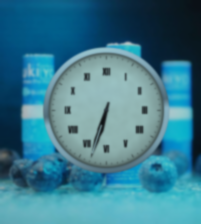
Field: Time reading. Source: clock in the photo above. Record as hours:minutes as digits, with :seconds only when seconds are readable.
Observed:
6:33
